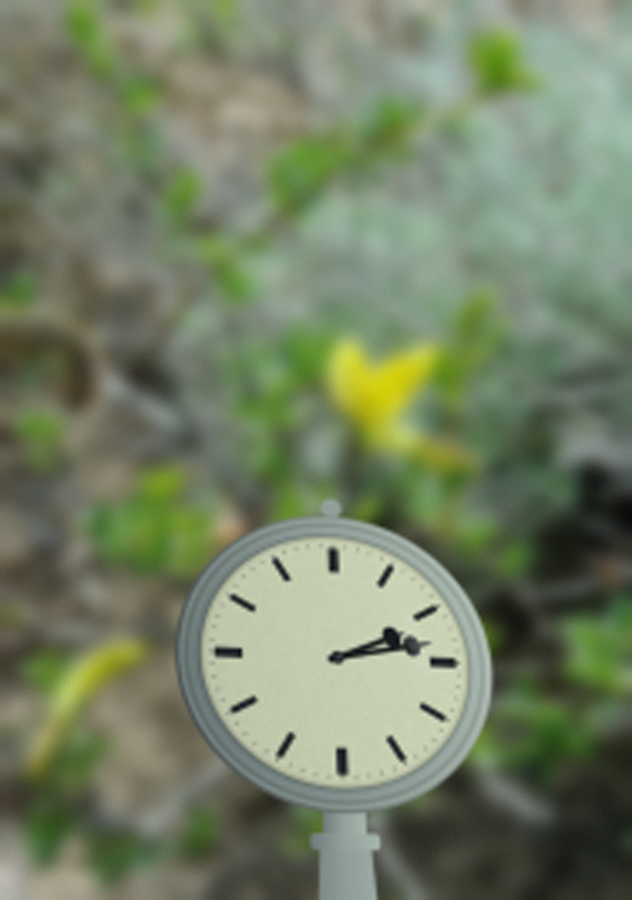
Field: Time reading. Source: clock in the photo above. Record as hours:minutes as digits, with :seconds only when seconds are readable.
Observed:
2:13
